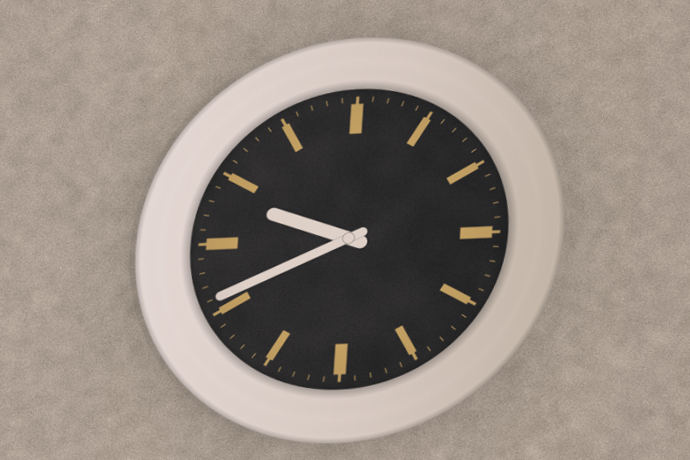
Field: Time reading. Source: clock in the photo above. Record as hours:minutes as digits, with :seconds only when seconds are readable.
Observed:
9:41
